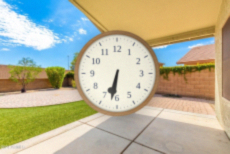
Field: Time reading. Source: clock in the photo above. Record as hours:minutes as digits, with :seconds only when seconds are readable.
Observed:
6:32
